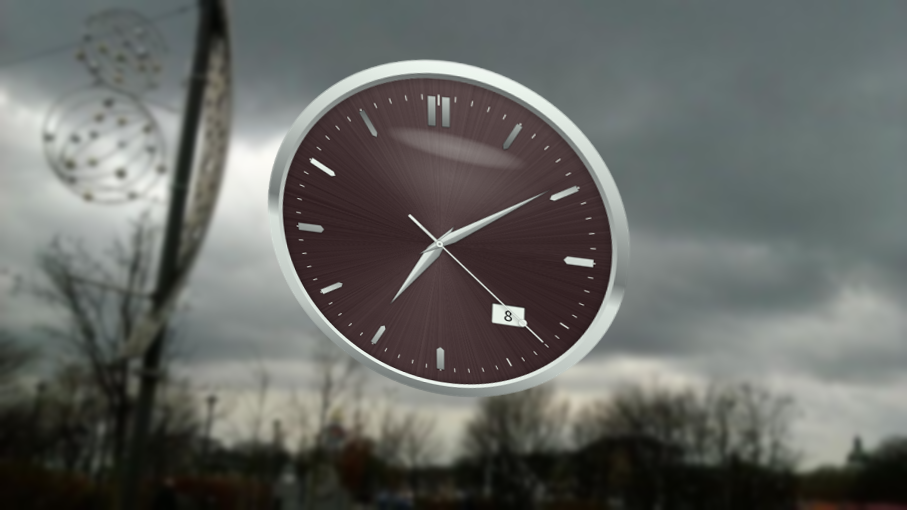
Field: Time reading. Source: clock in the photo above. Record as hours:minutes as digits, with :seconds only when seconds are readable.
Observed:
7:09:22
